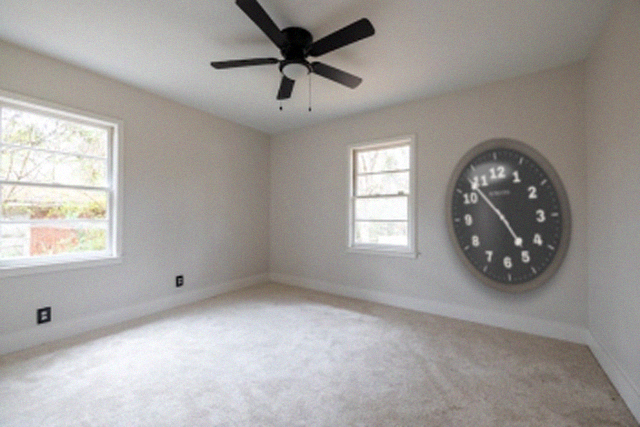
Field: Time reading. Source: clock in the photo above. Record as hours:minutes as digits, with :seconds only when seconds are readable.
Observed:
4:53
